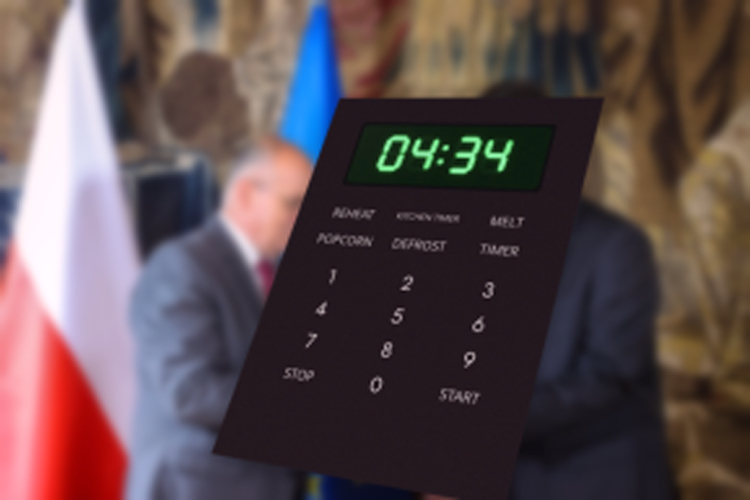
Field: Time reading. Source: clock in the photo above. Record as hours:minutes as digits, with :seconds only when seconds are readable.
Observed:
4:34
